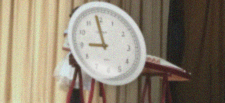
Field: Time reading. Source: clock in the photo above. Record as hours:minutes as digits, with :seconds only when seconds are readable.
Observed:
8:59
